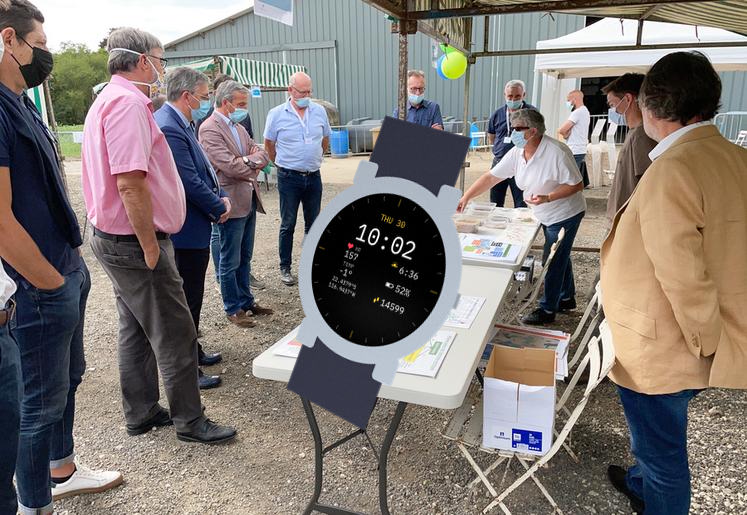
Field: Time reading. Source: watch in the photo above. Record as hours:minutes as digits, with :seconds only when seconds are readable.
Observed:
10:02
